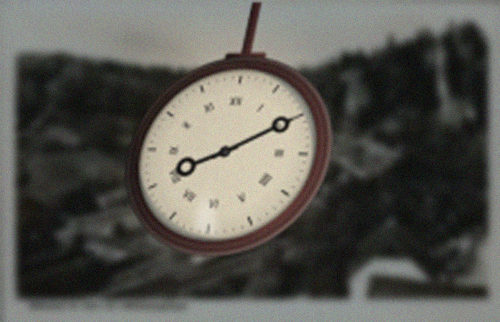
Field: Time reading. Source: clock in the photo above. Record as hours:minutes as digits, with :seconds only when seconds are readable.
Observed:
8:10
